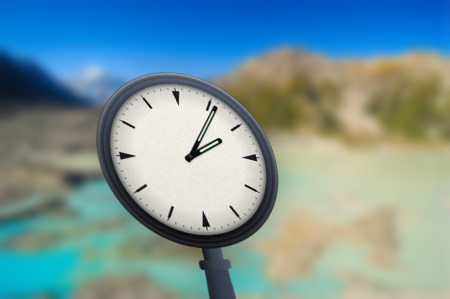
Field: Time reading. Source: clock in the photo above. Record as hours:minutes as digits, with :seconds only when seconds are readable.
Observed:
2:06
